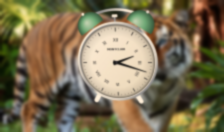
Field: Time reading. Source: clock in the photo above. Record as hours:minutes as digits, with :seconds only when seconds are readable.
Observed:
2:18
